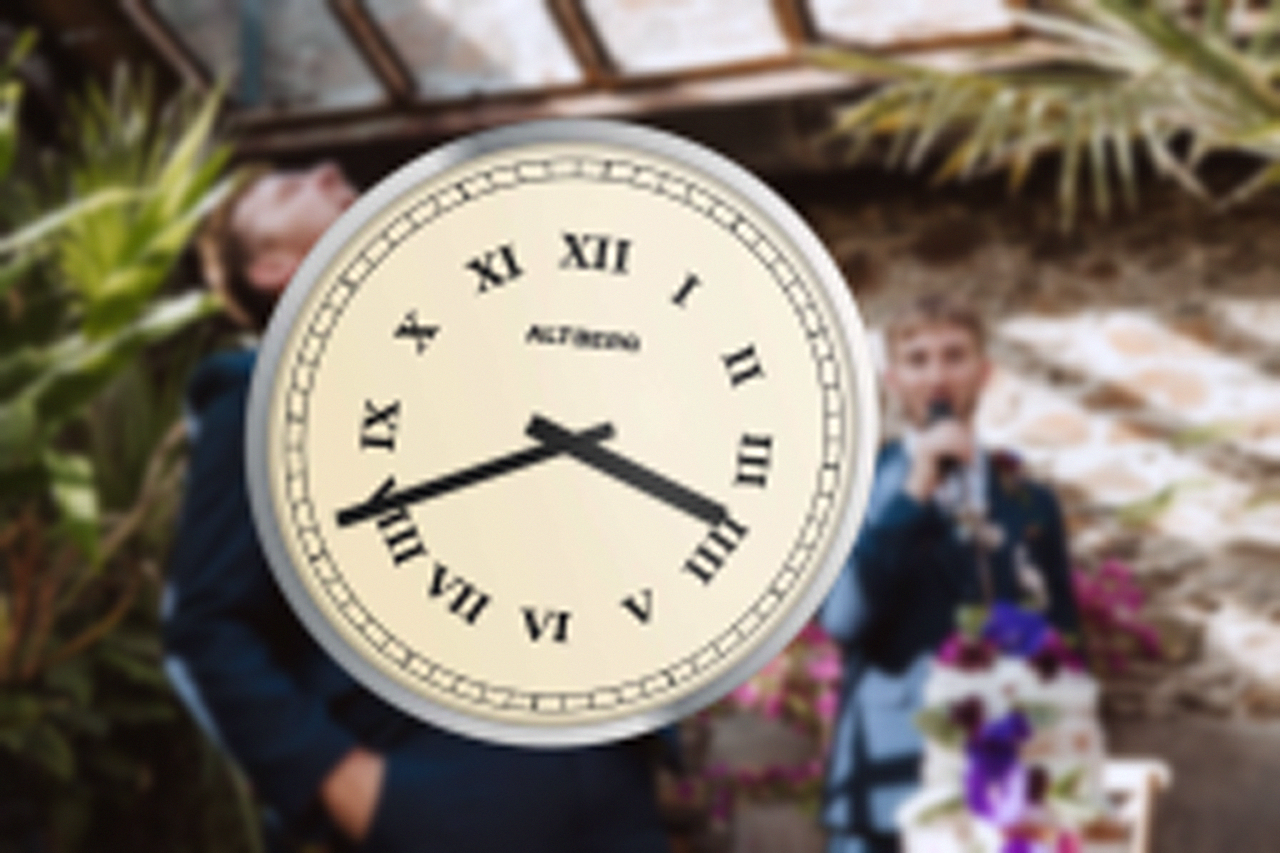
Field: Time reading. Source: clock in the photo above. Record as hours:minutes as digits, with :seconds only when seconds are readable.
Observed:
3:41
